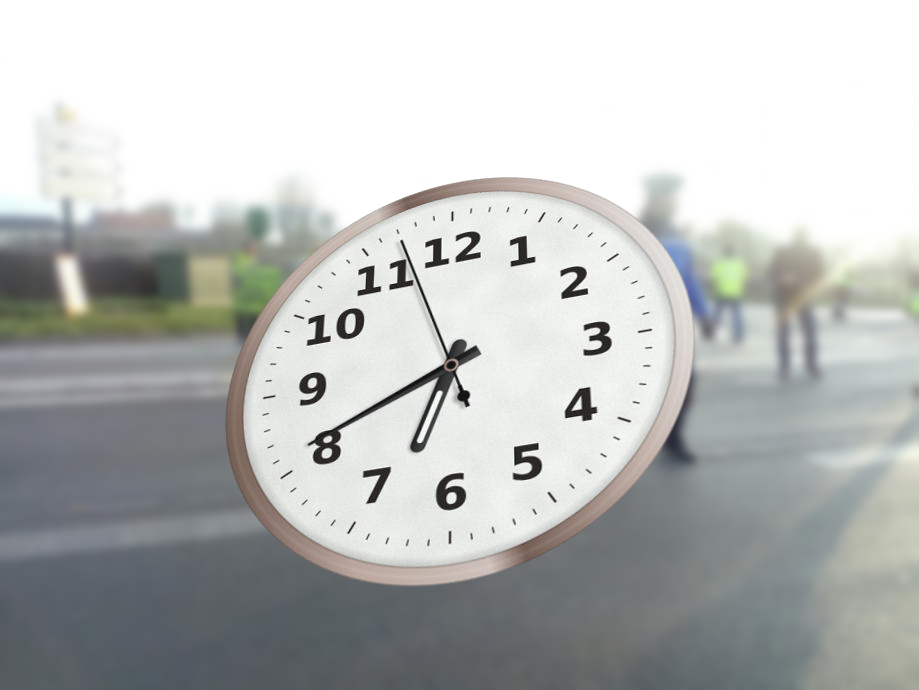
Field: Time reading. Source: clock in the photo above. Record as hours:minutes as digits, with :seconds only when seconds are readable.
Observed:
6:40:57
